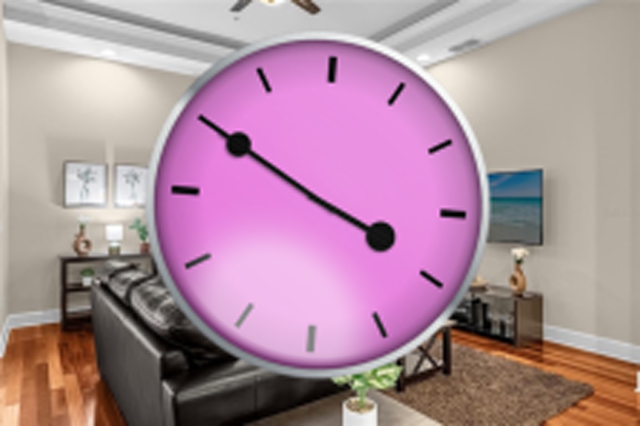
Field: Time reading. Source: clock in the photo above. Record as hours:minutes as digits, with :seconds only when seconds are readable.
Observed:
3:50
